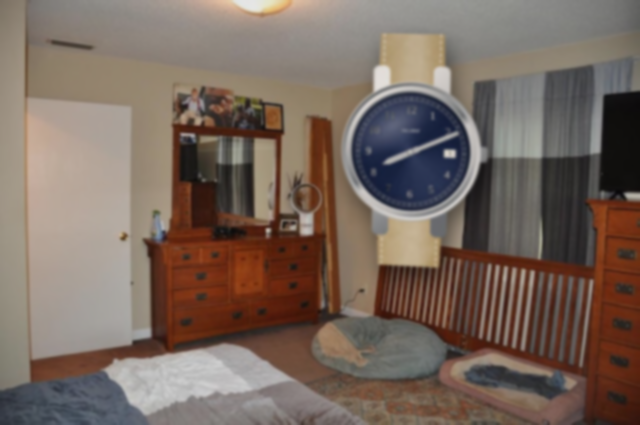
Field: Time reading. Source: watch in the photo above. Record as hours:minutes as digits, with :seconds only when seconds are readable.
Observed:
8:11
